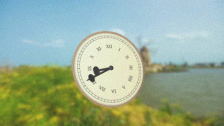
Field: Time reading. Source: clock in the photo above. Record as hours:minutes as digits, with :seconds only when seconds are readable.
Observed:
8:41
